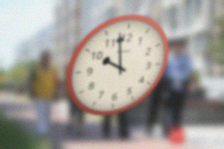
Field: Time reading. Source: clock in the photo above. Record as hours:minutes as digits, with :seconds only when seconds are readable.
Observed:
9:58
